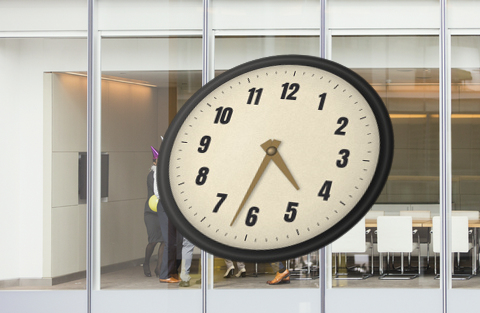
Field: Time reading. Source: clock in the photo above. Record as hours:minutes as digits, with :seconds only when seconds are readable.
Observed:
4:32
